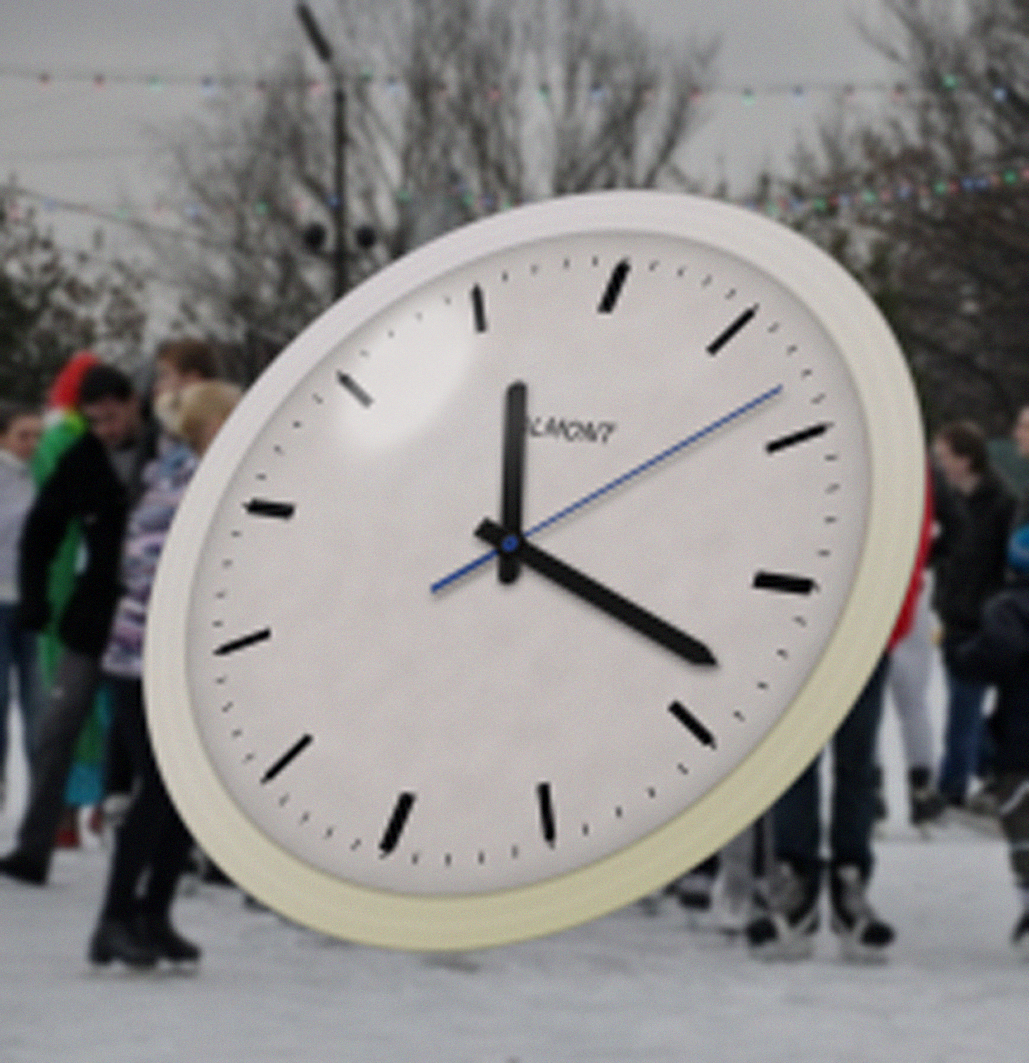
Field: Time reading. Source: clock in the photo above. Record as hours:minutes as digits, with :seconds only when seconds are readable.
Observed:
11:18:08
